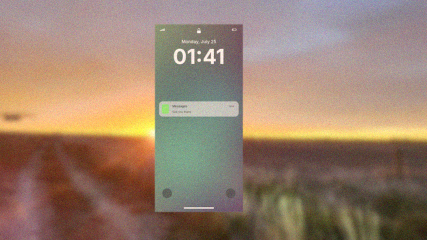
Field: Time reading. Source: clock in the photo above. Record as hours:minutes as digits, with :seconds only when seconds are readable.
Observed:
1:41
